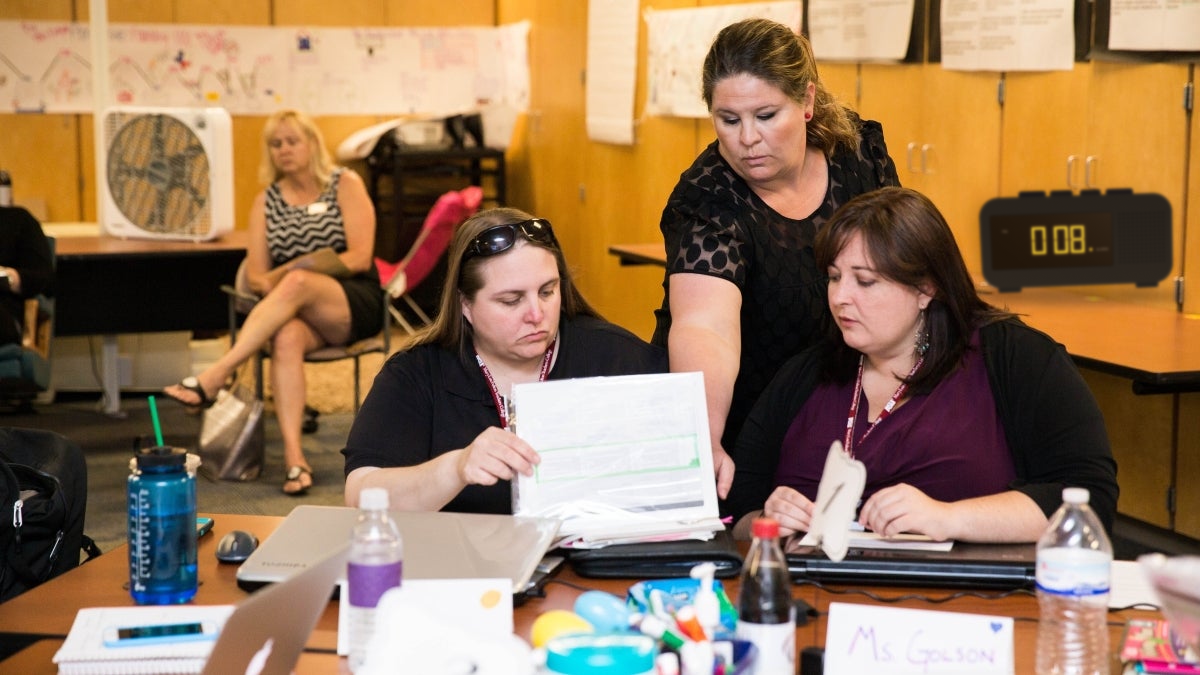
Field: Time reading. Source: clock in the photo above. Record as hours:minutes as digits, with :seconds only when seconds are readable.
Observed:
0:08
